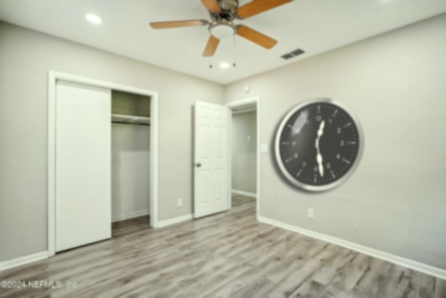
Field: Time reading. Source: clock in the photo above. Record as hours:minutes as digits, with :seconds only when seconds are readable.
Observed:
12:28
